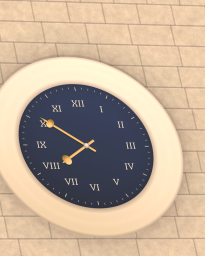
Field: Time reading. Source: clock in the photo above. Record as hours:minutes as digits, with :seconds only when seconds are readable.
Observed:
7:51
